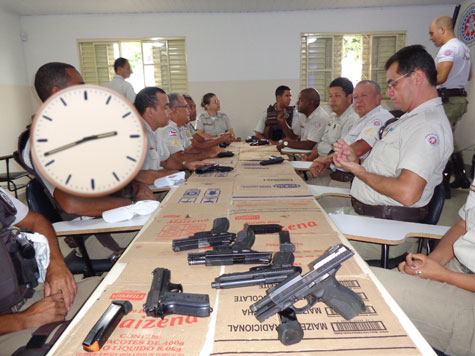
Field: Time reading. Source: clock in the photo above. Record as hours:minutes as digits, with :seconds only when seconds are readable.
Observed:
2:42
